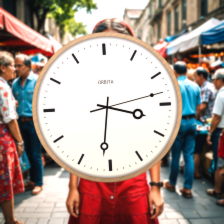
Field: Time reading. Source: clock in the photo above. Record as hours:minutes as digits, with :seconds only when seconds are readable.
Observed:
3:31:13
